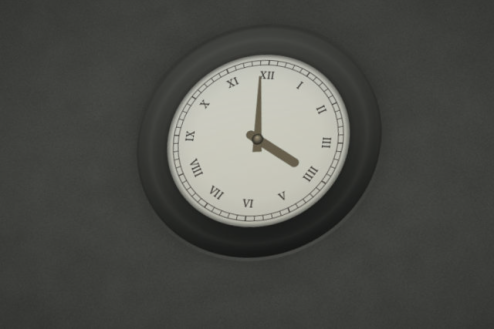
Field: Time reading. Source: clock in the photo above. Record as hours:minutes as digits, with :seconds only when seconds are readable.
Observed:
3:59
